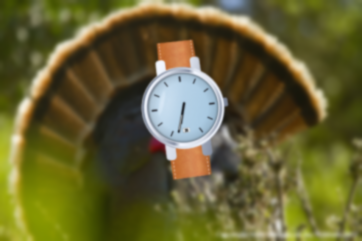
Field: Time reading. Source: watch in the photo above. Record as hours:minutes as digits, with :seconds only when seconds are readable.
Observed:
6:33
